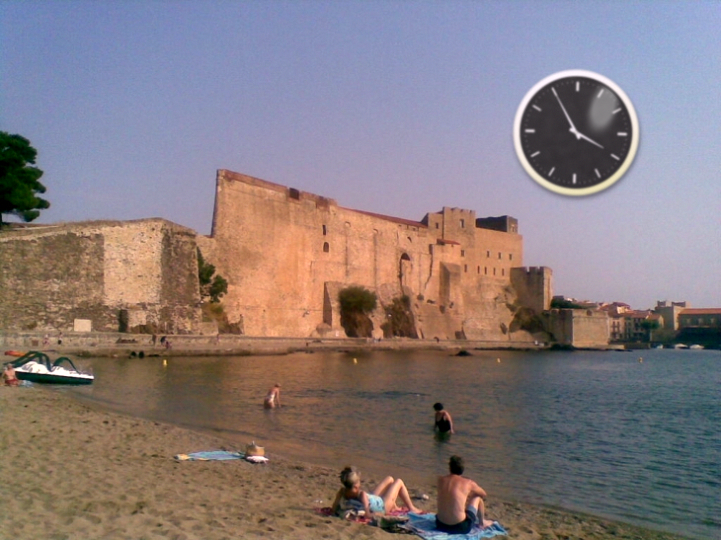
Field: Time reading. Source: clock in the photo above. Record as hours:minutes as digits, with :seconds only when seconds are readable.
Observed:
3:55
